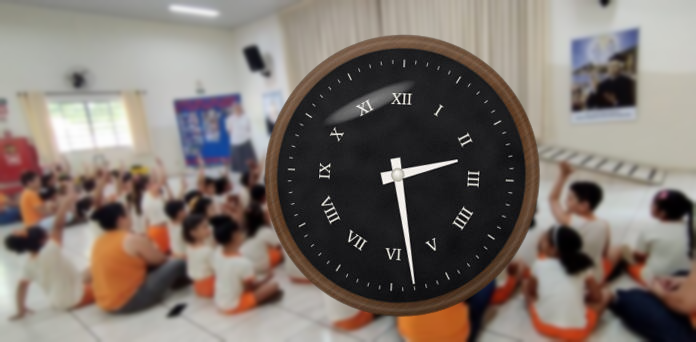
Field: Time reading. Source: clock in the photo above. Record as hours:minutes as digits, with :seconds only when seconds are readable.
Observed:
2:28
